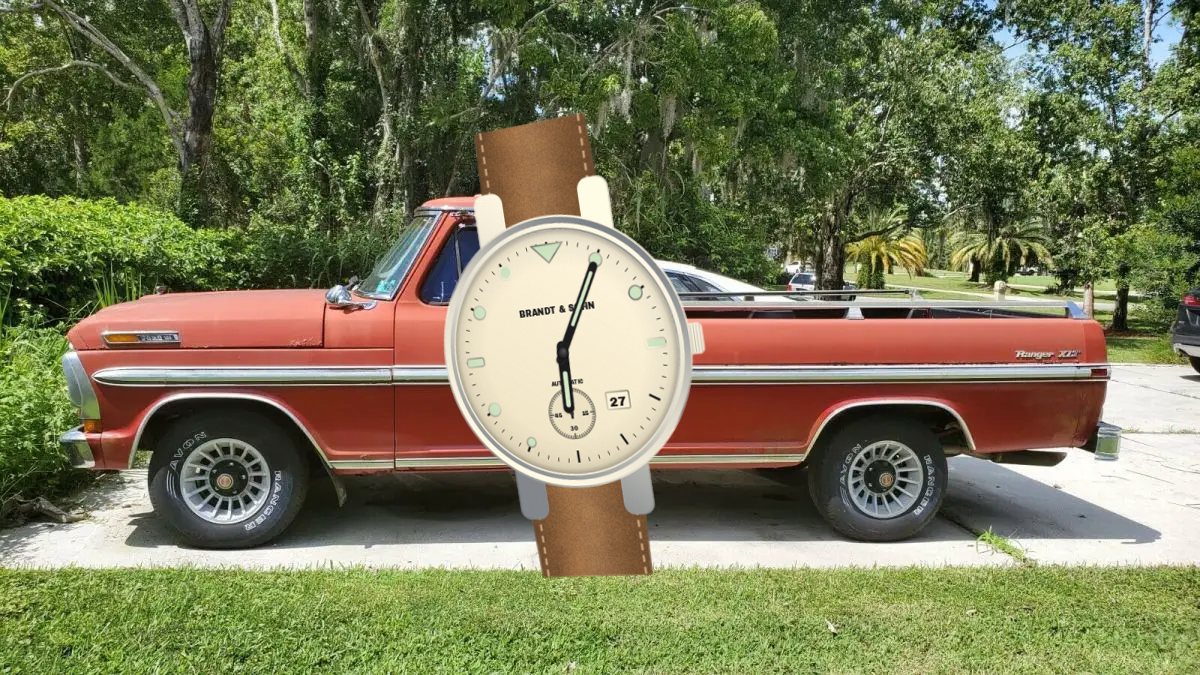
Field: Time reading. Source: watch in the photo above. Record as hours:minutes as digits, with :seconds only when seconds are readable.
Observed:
6:05
